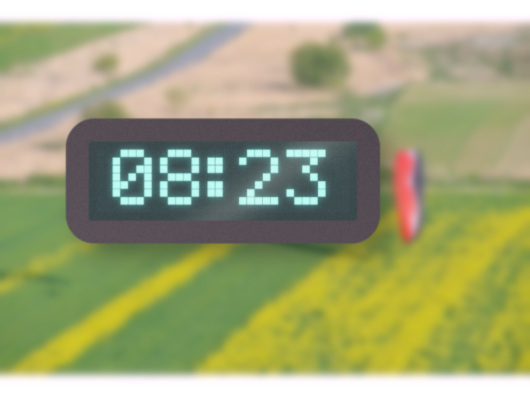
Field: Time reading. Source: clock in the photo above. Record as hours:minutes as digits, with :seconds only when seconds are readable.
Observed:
8:23
